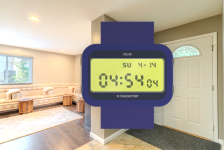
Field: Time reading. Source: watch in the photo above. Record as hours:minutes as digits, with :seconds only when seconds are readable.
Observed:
4:54:04
